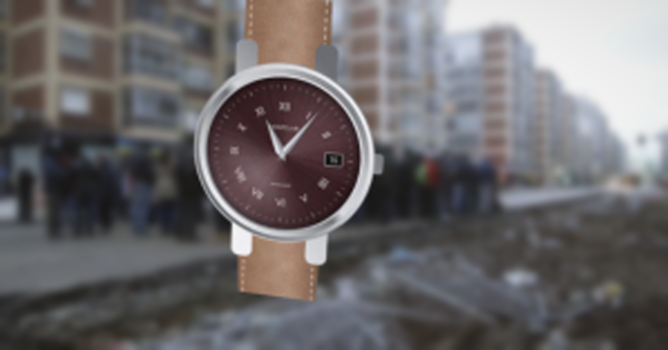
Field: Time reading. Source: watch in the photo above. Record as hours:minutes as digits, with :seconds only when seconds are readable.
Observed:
11:06
